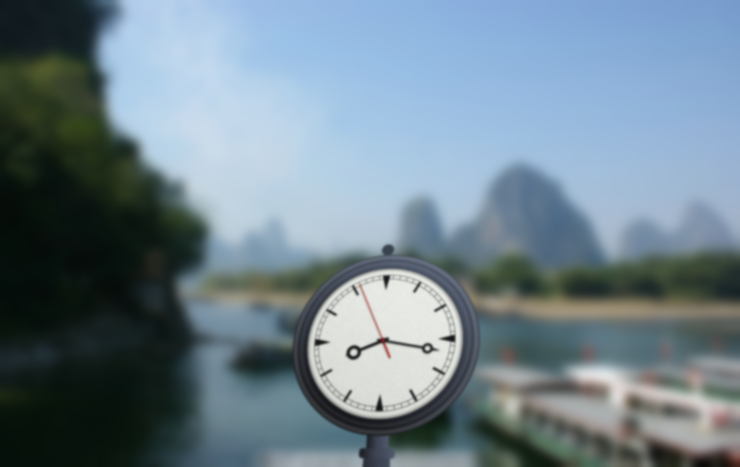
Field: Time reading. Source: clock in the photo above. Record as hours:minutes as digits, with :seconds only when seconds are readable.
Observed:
8:16:56
